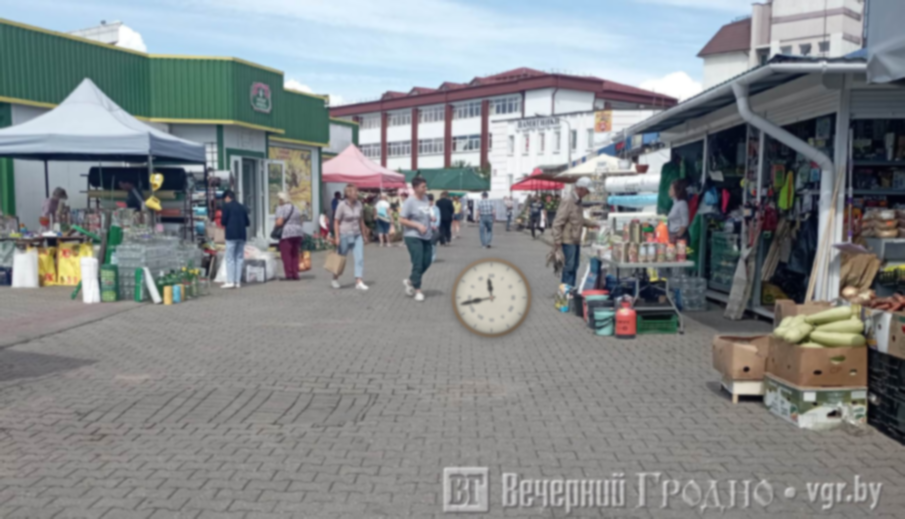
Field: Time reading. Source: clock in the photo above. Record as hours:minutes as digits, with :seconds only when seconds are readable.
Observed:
11:43
